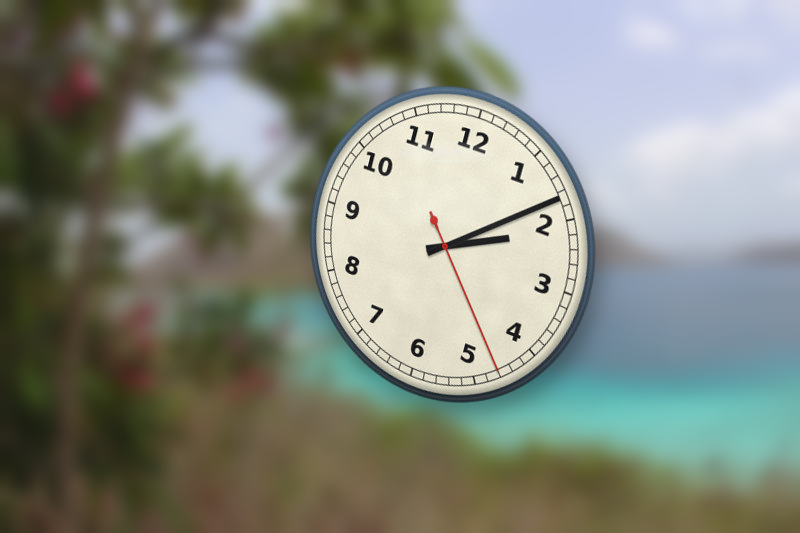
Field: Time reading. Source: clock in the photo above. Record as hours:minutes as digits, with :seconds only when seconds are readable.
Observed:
2:08:23
